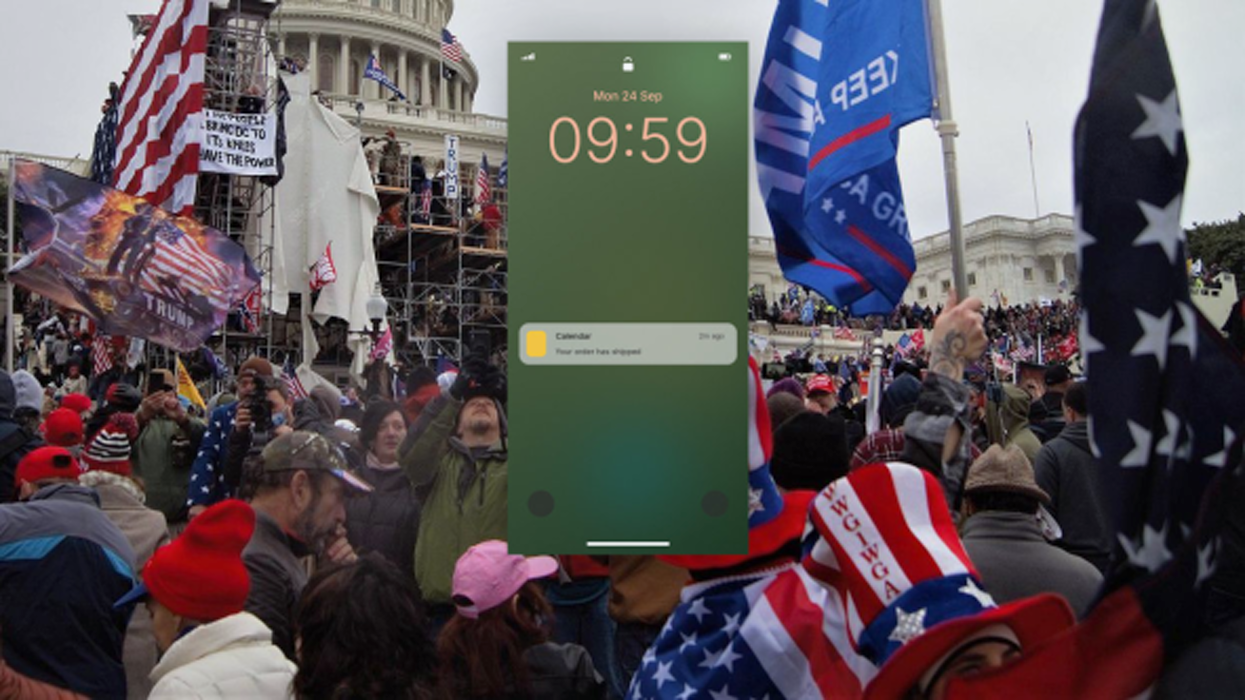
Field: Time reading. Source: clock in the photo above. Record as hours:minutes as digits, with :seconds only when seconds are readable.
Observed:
9:59
